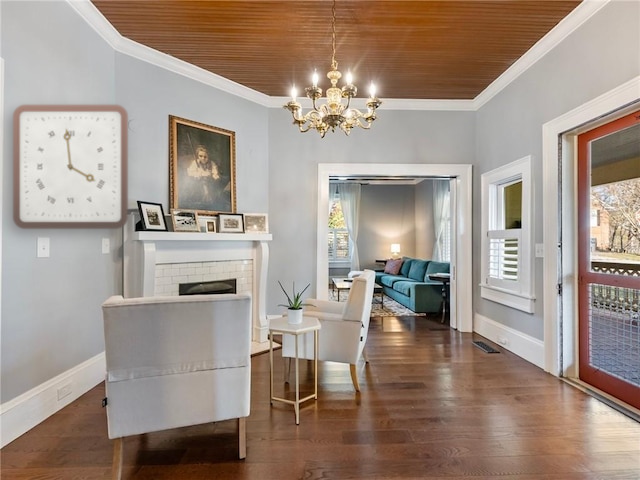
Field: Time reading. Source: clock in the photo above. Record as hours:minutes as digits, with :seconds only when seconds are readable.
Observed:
3:59
